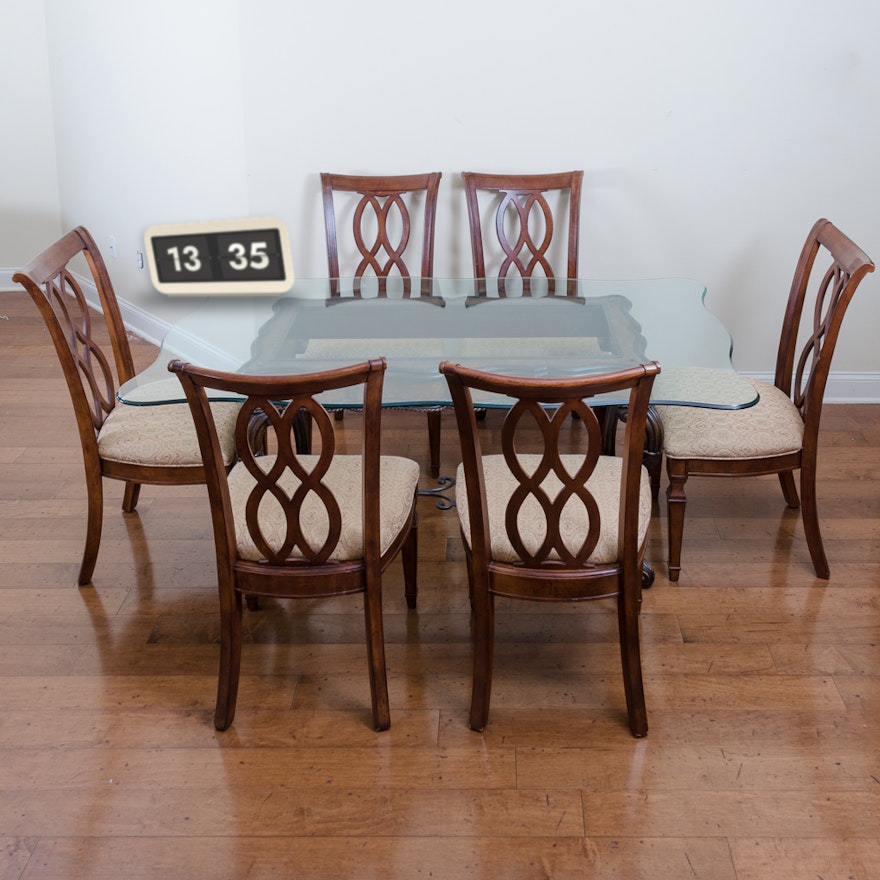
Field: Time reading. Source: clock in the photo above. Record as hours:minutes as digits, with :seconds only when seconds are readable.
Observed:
13:35
